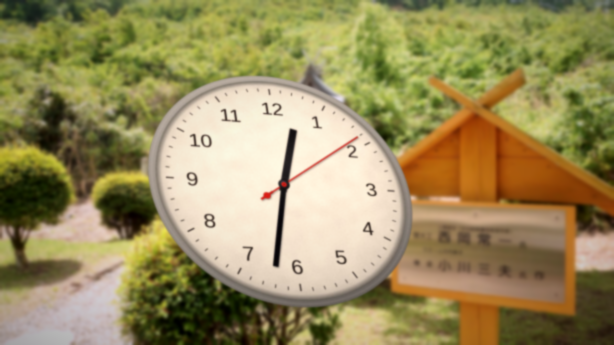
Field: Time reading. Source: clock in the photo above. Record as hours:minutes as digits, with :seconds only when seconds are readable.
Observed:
12:32:09
